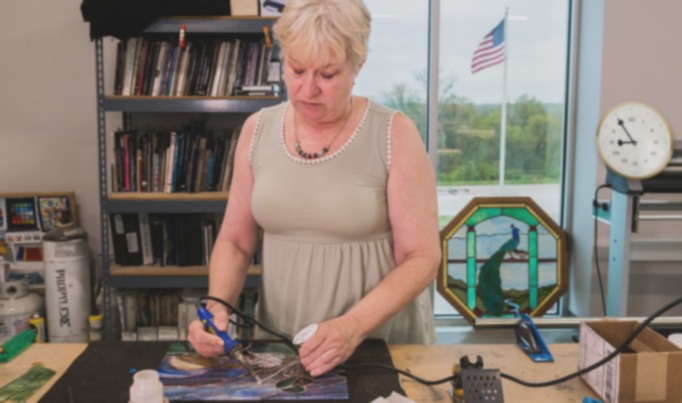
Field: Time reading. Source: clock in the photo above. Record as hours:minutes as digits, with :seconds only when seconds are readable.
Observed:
8:55
